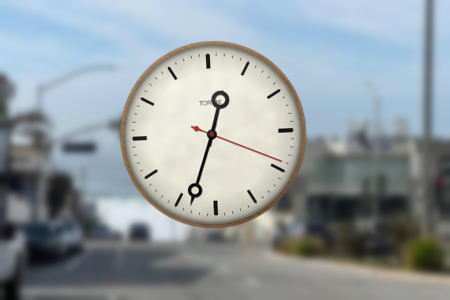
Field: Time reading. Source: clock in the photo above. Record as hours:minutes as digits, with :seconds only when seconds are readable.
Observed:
12:33:19
